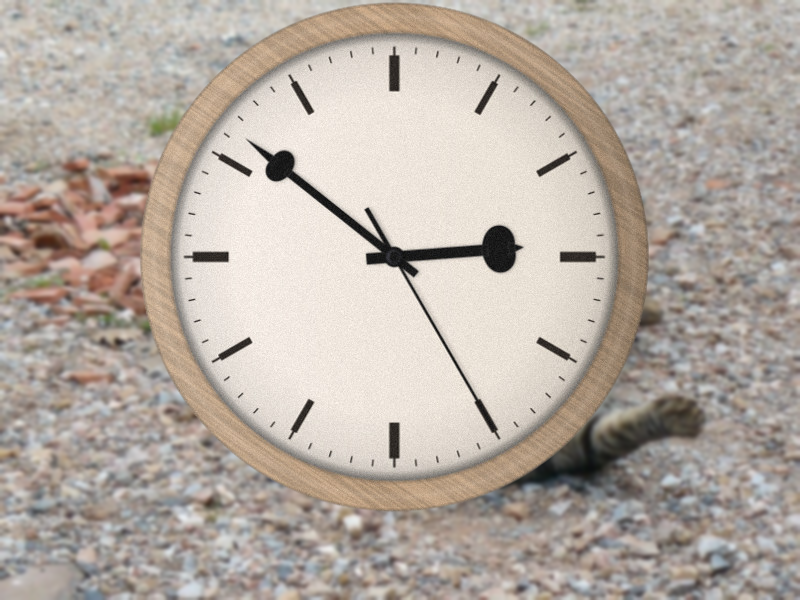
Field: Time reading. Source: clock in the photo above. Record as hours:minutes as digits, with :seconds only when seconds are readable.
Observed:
2:51:25
